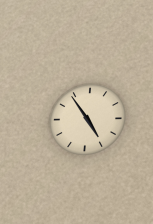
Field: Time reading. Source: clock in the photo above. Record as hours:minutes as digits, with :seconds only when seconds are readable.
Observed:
4:54
